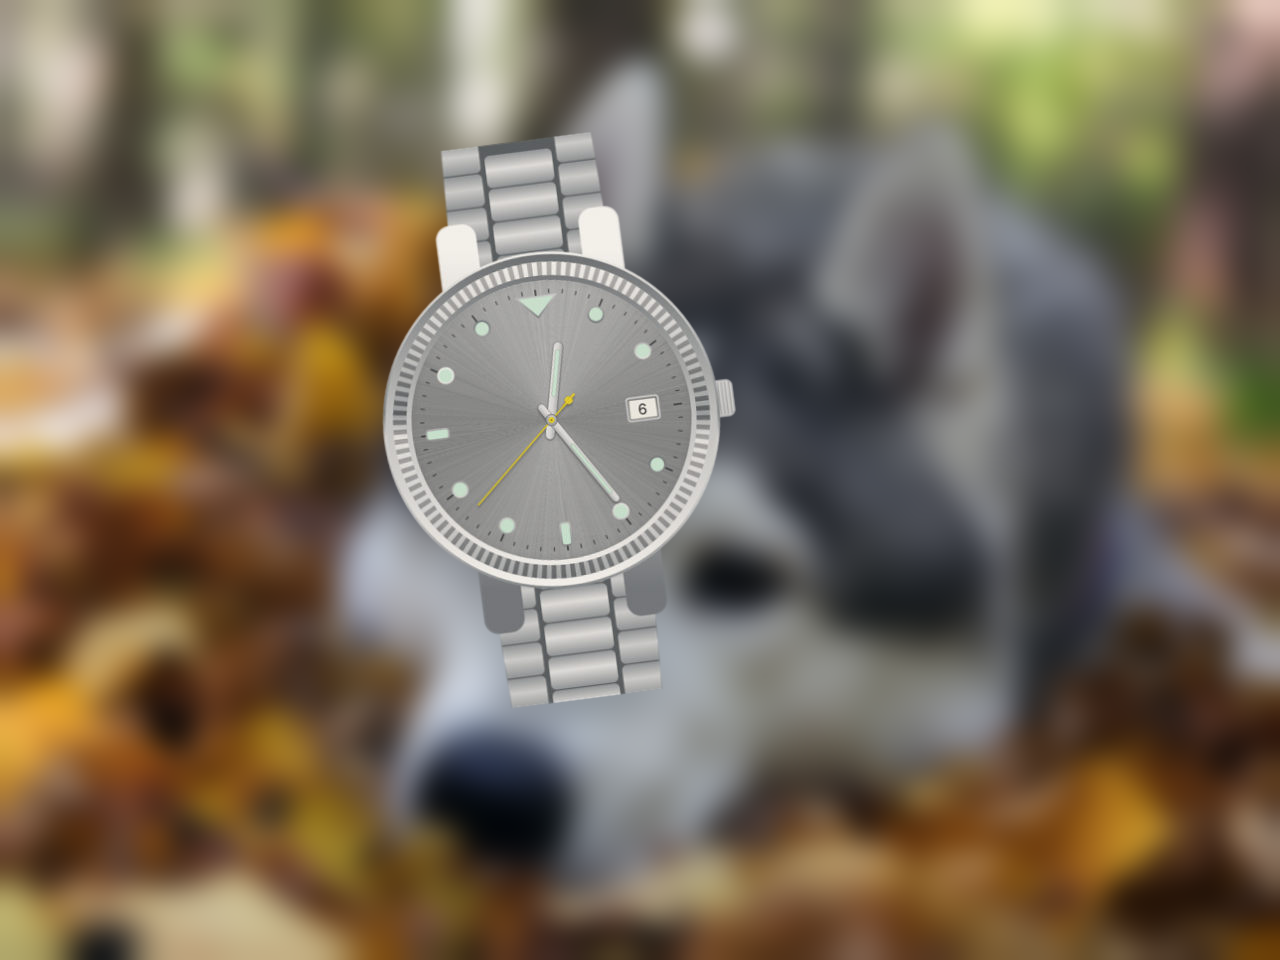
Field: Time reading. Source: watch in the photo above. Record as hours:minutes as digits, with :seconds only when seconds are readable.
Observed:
12:24:38
